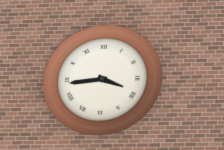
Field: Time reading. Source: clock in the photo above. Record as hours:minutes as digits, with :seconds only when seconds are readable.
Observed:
3:44
